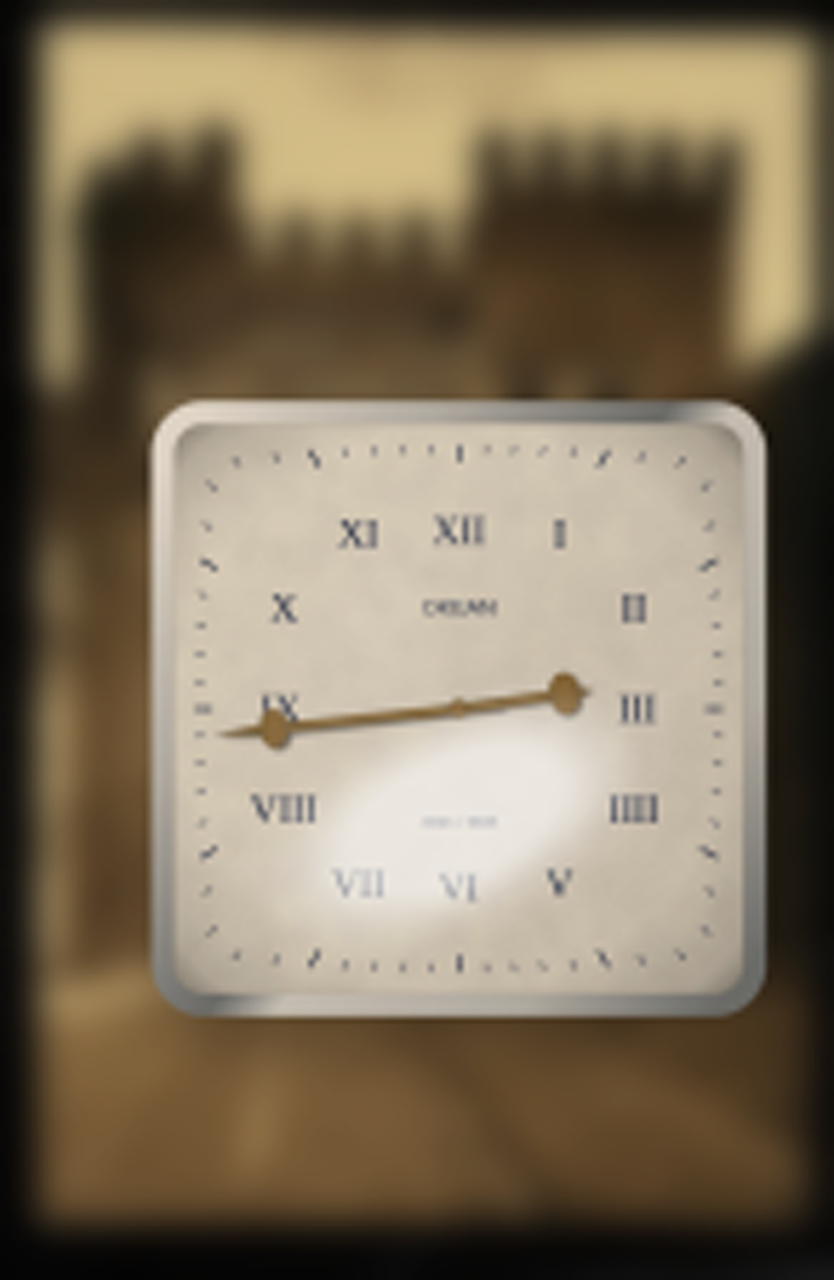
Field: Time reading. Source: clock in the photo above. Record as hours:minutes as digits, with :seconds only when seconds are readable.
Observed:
2:44
